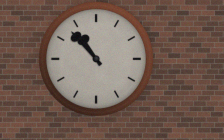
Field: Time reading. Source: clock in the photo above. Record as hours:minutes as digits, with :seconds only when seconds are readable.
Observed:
10:53
